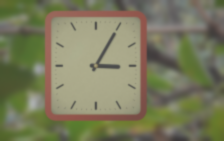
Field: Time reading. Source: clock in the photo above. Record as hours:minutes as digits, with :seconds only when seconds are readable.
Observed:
3:05
